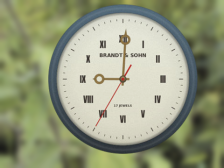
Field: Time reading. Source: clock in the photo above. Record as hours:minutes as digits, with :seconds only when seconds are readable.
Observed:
9:00:35
